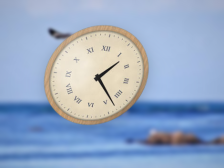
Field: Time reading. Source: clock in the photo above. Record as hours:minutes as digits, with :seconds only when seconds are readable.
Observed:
1:23
